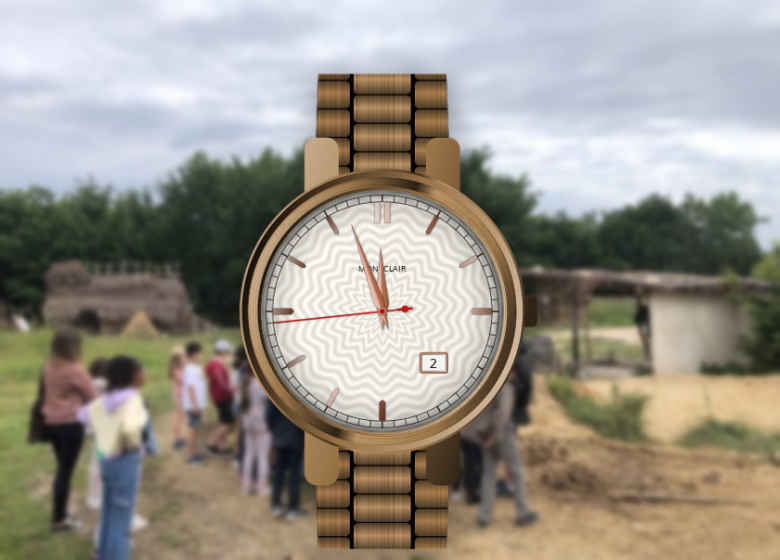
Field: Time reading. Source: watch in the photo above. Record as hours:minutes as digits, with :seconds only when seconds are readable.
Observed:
11:56:44
